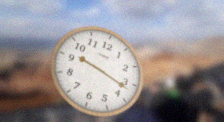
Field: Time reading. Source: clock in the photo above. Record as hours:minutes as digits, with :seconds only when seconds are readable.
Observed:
9:17
